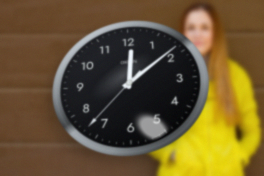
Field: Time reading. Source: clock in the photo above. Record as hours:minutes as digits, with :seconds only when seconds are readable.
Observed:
12:08:37
